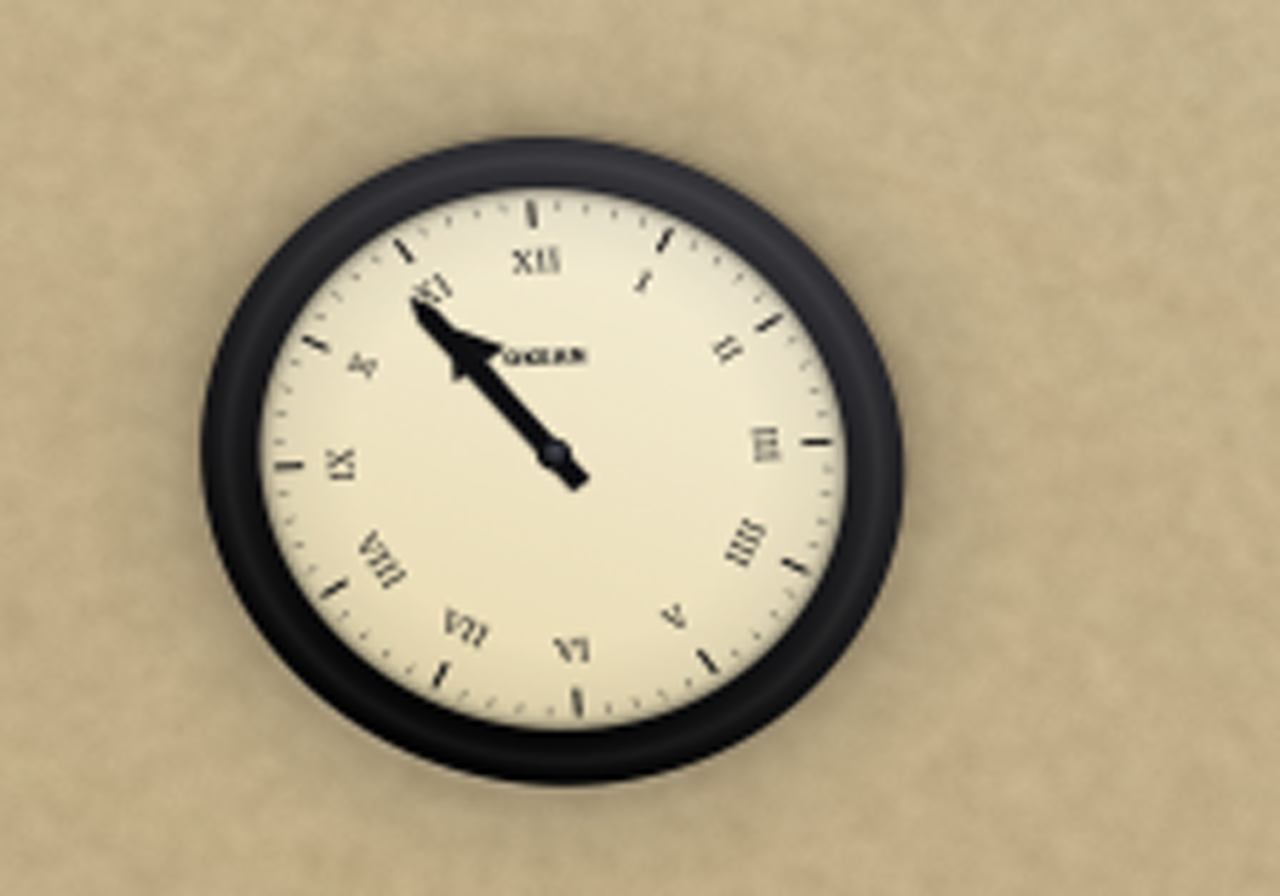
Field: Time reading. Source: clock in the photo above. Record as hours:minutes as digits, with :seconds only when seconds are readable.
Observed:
10:54
